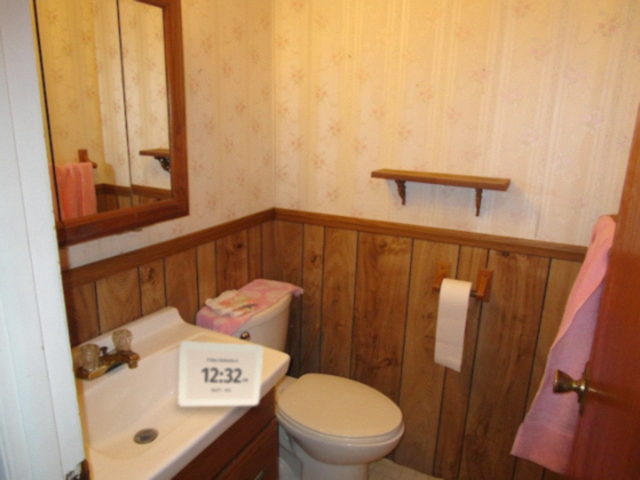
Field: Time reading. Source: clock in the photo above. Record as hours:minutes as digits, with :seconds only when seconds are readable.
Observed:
12:32
